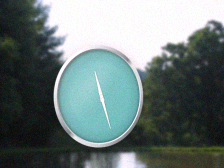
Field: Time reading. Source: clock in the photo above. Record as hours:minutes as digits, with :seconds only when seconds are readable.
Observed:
11:27
